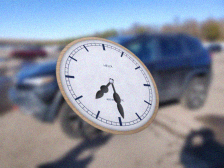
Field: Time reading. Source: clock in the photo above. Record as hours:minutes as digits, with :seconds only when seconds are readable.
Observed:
7:29
